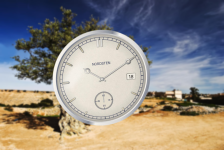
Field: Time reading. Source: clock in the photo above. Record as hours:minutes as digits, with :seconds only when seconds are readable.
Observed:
10:10
